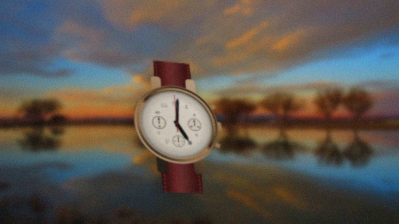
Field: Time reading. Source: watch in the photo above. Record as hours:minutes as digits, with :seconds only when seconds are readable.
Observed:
5:01
